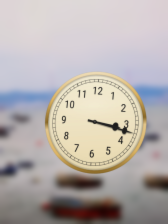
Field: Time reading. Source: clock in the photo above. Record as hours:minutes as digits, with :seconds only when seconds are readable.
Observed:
3:17
